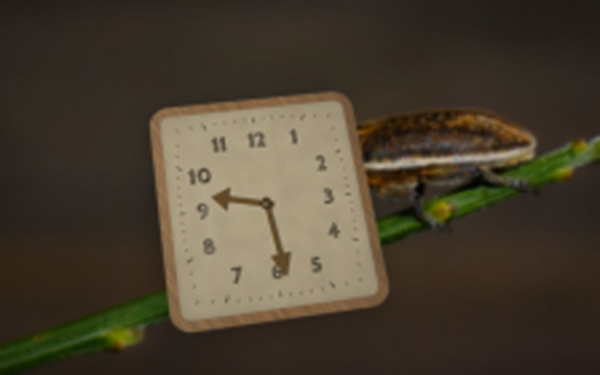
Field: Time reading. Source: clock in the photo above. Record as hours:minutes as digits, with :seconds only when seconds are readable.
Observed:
9:29
